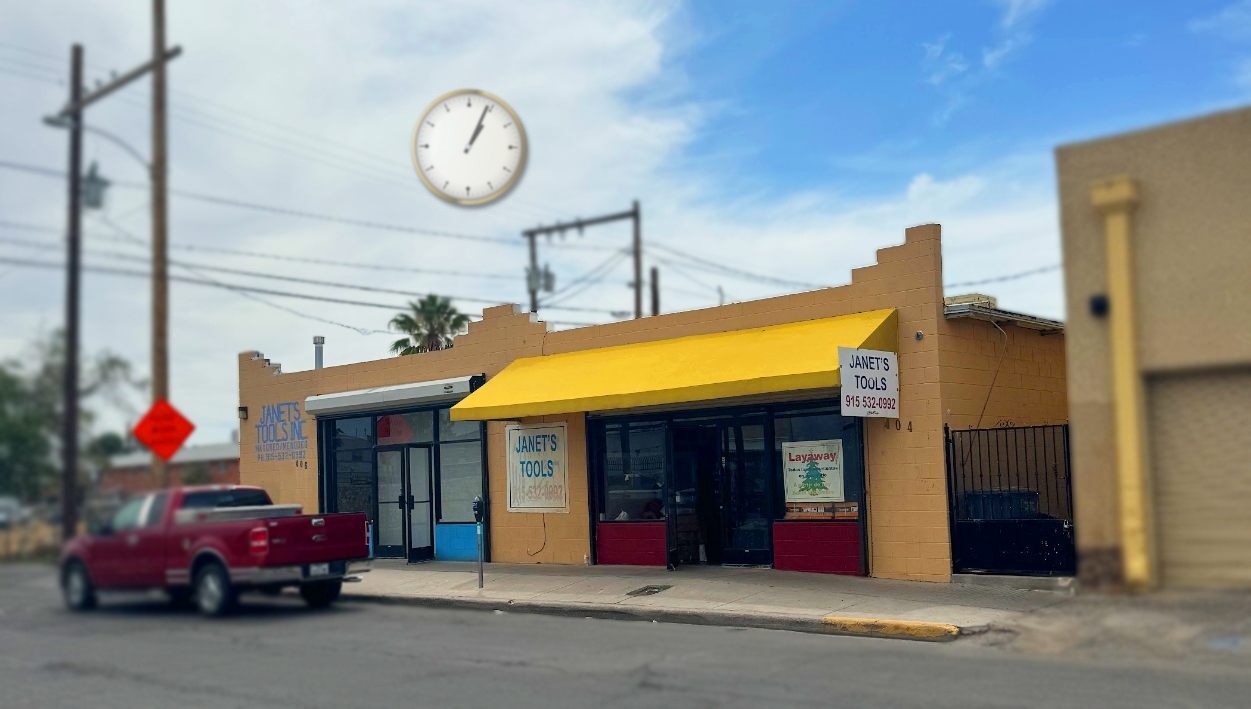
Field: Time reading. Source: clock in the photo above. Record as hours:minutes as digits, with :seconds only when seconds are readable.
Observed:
1:04
